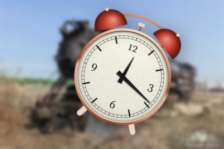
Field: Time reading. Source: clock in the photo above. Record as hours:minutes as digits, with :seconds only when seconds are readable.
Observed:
12:19
